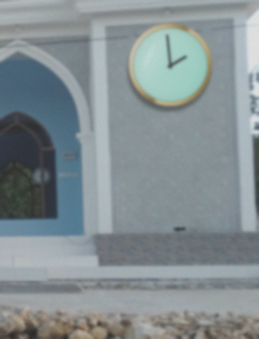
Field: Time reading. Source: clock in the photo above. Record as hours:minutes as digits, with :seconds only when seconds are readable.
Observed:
1:59
